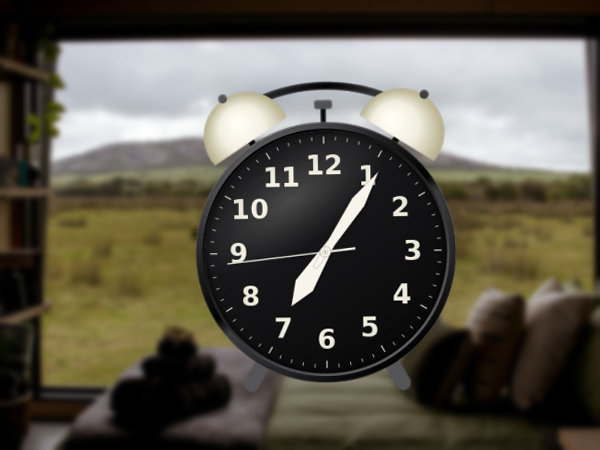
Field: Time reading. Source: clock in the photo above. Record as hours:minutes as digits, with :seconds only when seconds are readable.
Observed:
7:05:44
